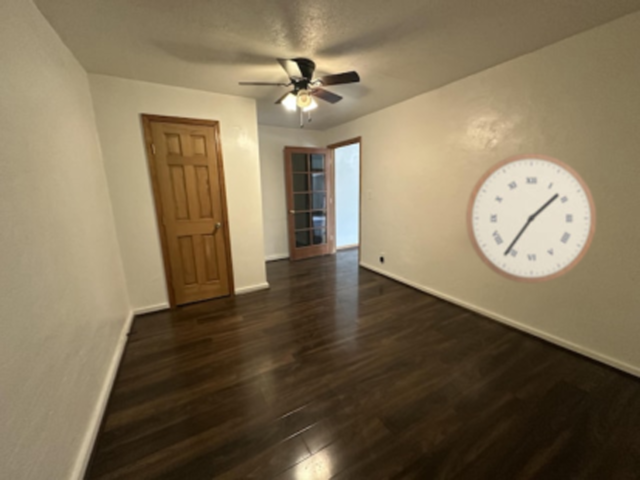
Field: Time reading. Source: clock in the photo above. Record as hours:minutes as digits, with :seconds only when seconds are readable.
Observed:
1:36
